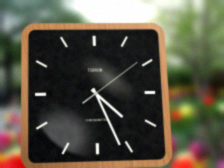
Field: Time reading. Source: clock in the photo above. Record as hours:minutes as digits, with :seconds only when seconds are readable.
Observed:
4:26:09
